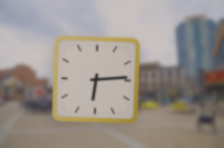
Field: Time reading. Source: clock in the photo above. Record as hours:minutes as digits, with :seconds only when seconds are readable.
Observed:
6:14
